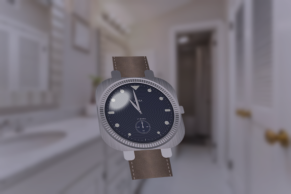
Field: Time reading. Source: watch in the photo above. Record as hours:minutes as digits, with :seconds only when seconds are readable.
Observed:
10:59
